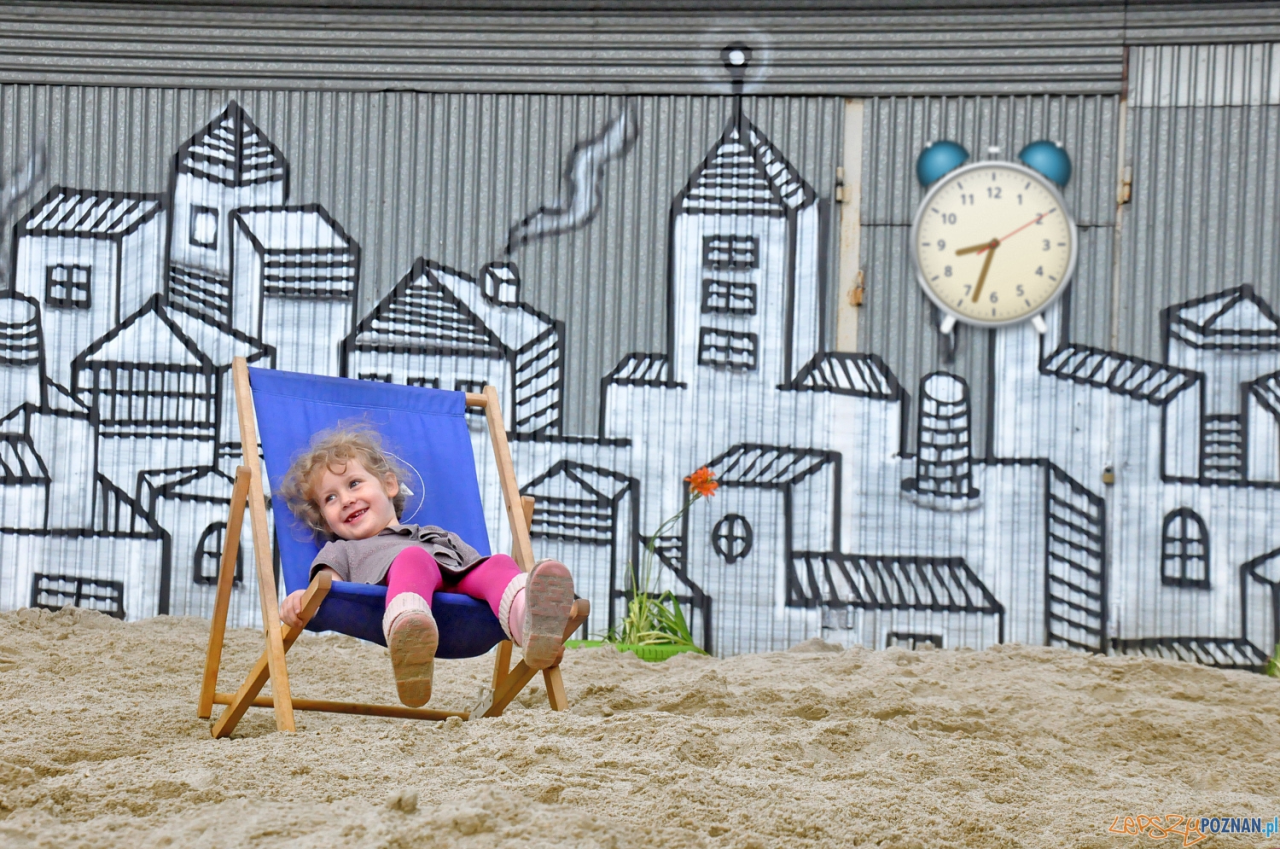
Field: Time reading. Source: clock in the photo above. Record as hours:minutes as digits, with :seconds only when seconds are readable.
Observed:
8:33:10
